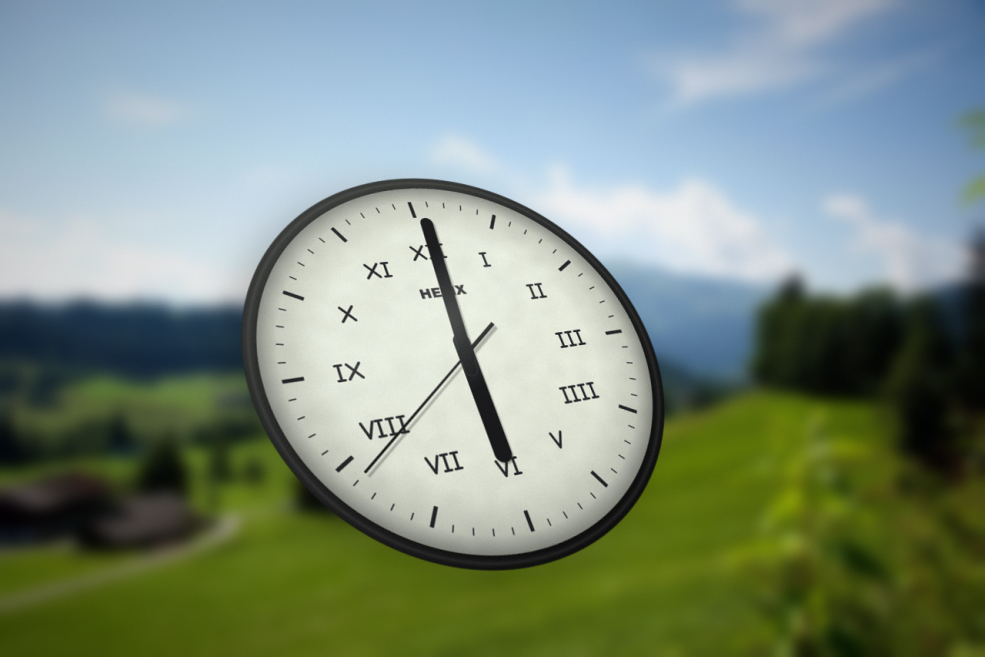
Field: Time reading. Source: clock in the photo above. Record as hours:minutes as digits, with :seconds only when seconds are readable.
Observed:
6:00:39
